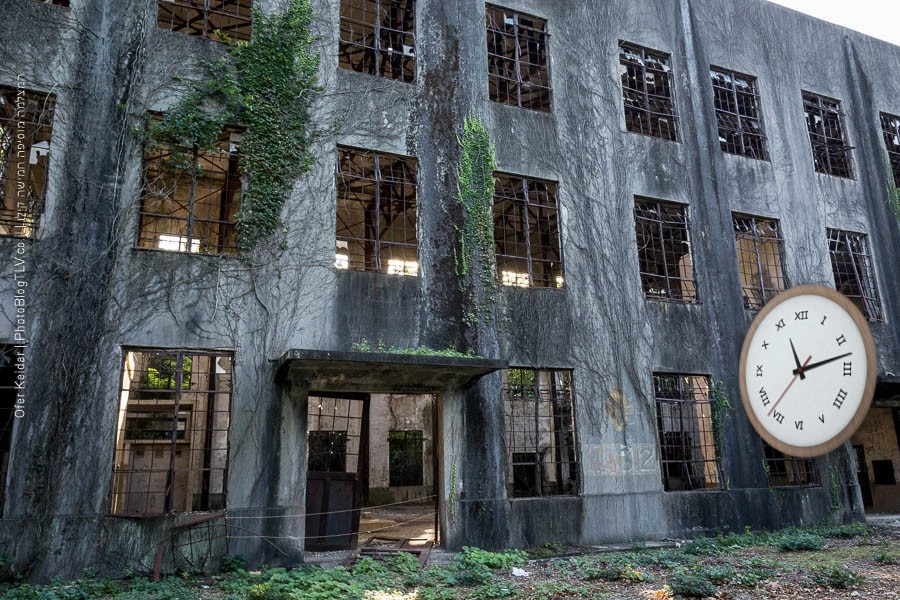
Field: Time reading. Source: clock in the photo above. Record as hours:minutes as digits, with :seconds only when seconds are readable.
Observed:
11:12:37
